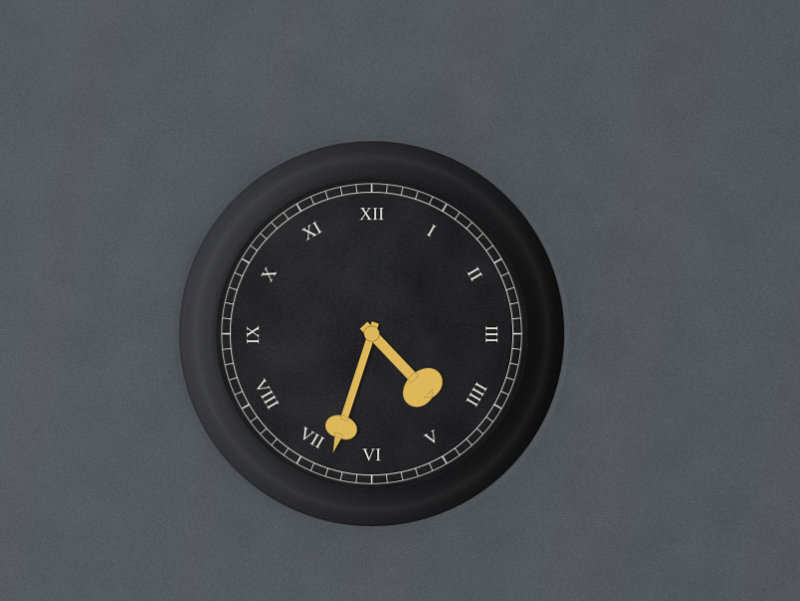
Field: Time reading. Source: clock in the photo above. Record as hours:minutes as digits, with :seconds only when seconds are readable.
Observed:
4:33
